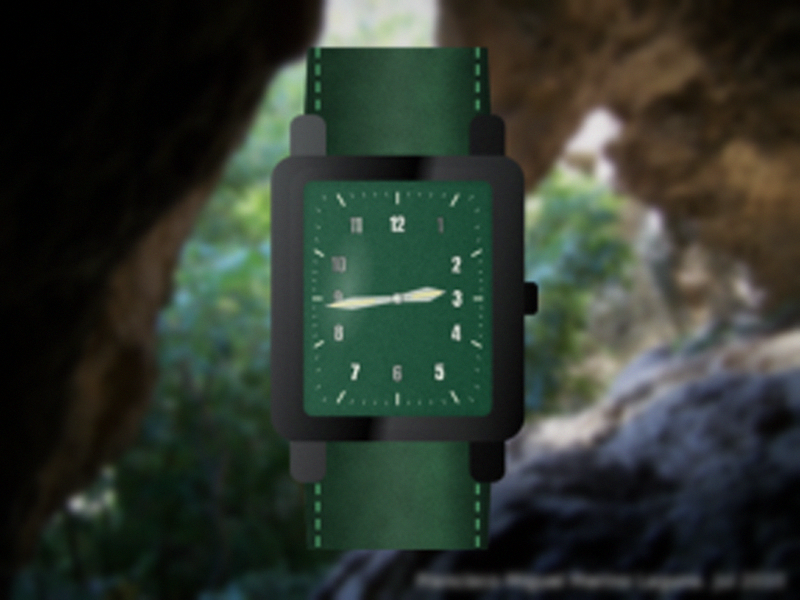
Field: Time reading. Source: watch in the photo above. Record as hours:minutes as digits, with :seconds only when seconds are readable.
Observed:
2:44
